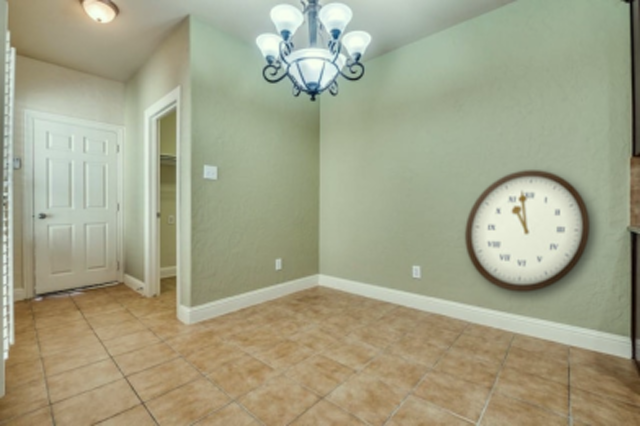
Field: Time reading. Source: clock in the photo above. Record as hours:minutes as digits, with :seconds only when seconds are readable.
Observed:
10:58
